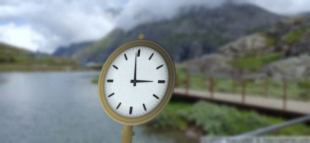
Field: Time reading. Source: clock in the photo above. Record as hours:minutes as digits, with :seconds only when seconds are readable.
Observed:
2:59
